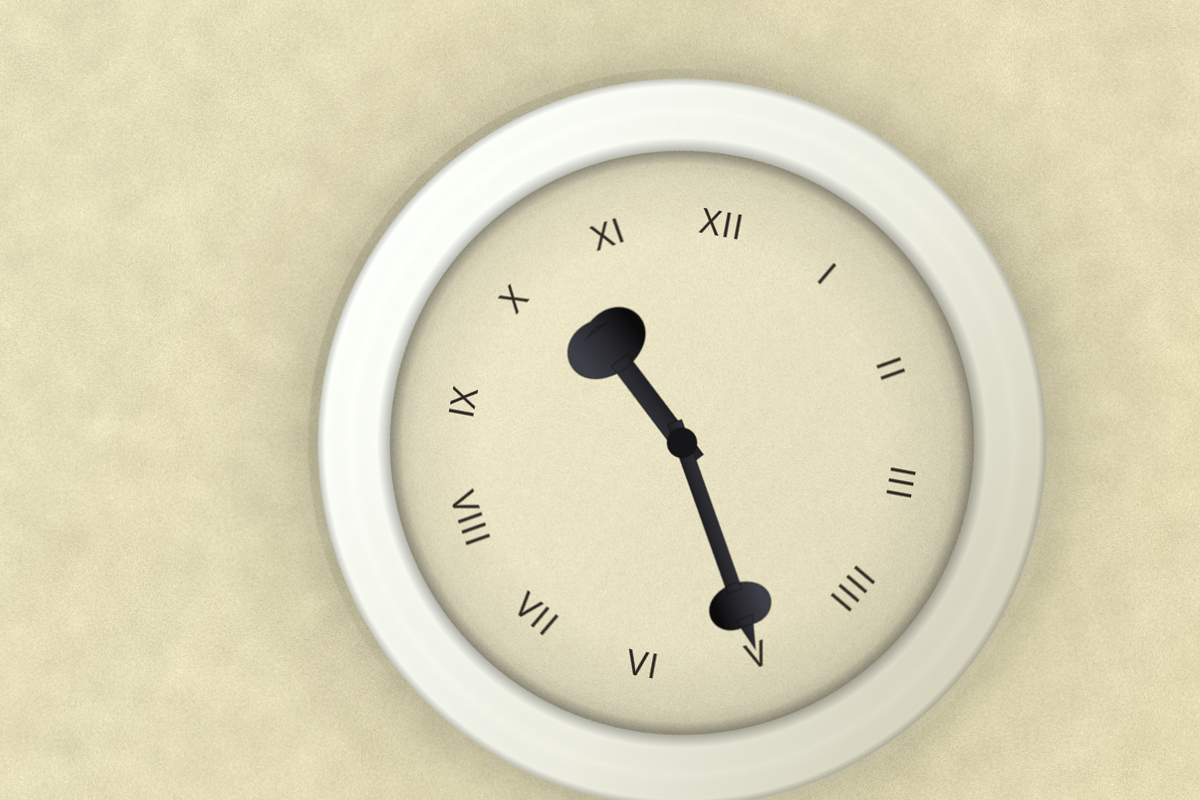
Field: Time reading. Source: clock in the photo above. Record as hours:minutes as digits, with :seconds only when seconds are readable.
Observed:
10:25
